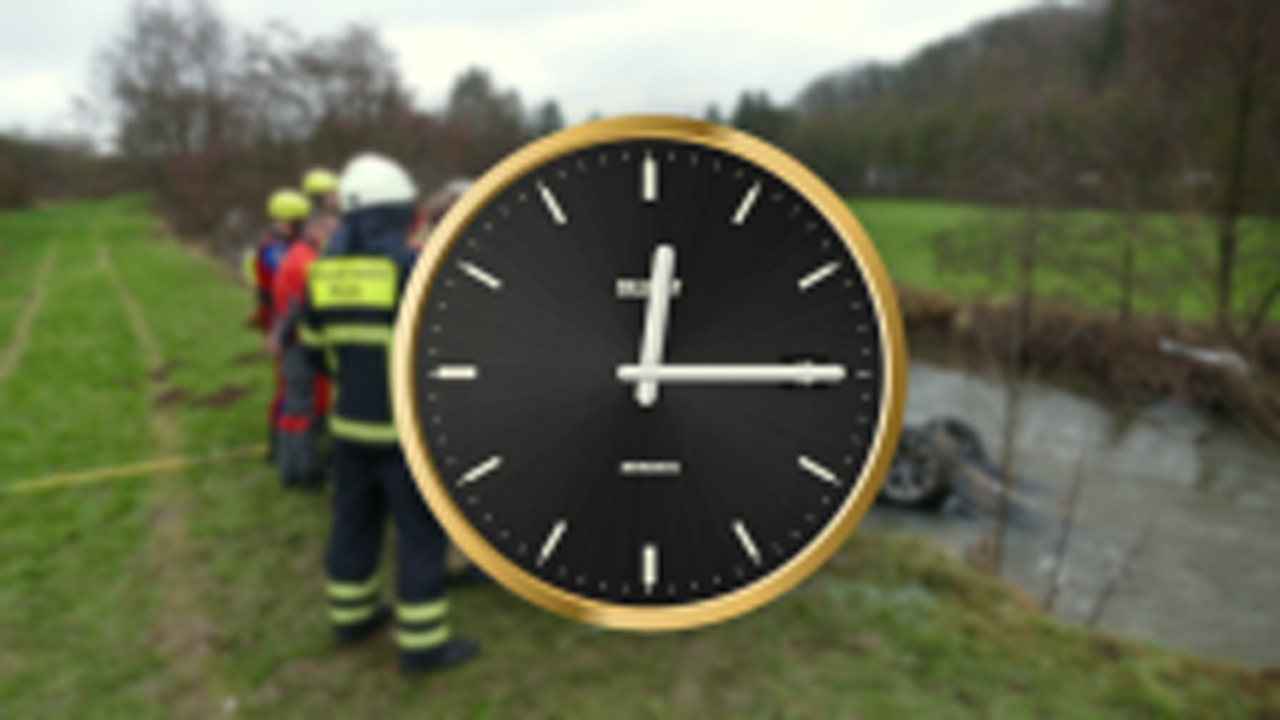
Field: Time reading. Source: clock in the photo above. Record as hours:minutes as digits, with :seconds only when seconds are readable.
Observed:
12:15
